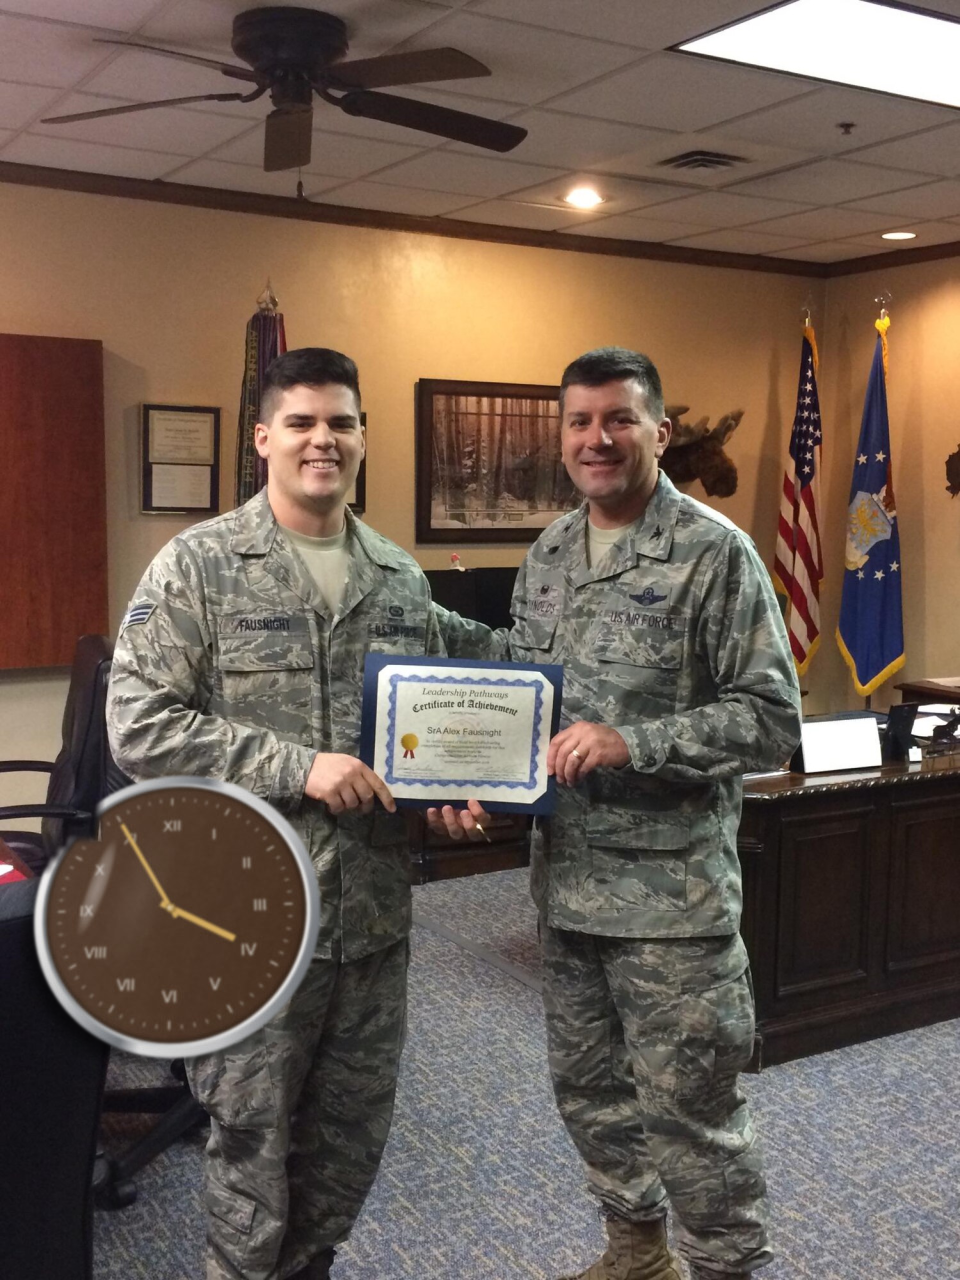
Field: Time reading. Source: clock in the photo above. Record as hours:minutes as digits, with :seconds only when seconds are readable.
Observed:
3:55
